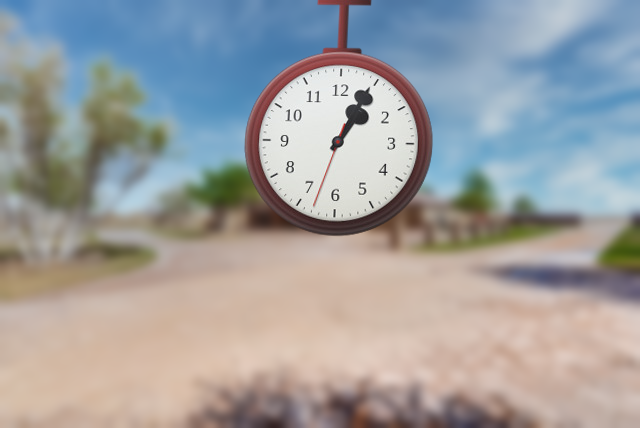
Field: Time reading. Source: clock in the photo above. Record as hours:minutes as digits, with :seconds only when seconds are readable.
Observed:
1:04:33
